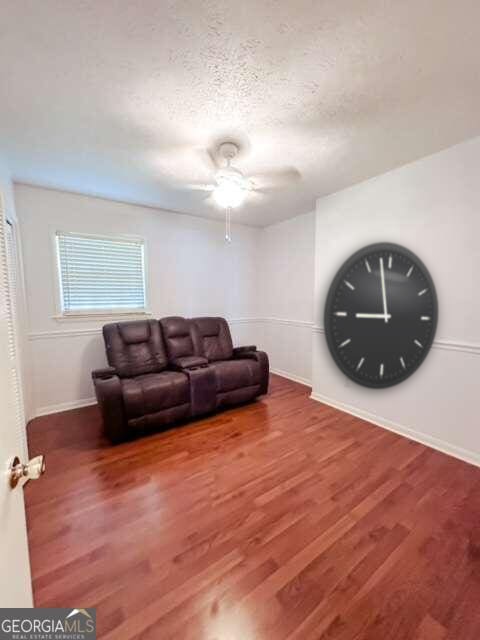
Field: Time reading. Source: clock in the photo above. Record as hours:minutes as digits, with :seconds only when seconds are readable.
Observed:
8:58
